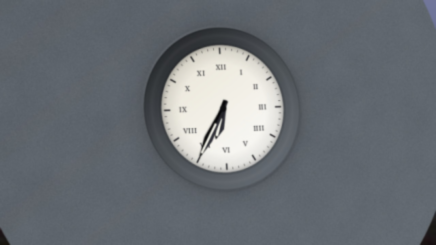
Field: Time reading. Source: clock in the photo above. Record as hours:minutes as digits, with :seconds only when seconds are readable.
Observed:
6:35
